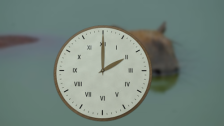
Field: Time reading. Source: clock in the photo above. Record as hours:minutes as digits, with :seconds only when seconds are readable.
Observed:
2:00
